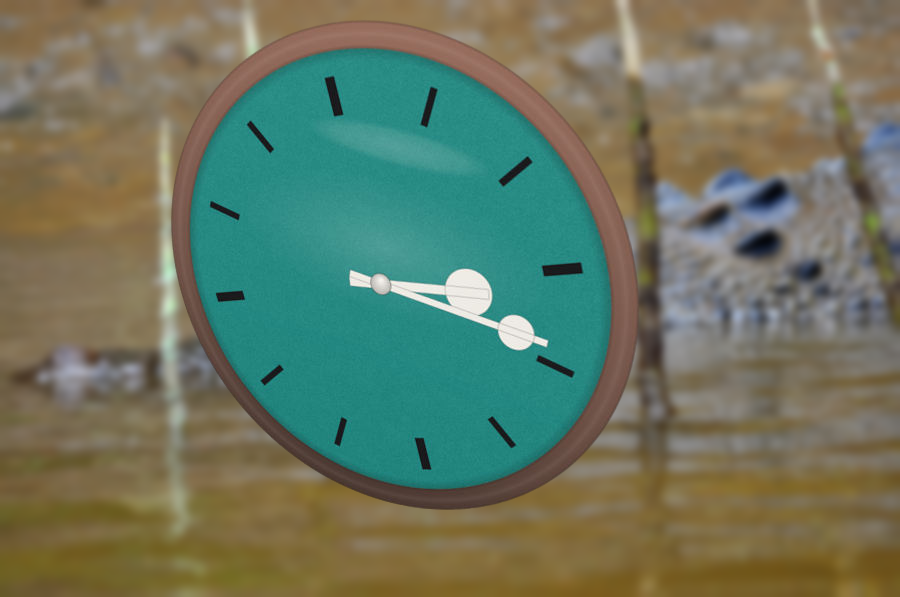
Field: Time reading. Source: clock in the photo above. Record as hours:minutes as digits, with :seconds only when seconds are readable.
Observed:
3:19
